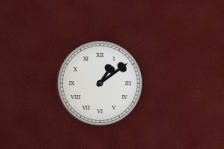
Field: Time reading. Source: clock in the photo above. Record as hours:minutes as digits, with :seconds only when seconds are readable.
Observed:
1:09
